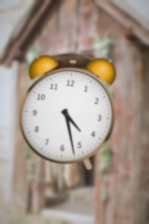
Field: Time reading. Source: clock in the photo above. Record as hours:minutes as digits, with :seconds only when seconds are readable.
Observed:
4:27
